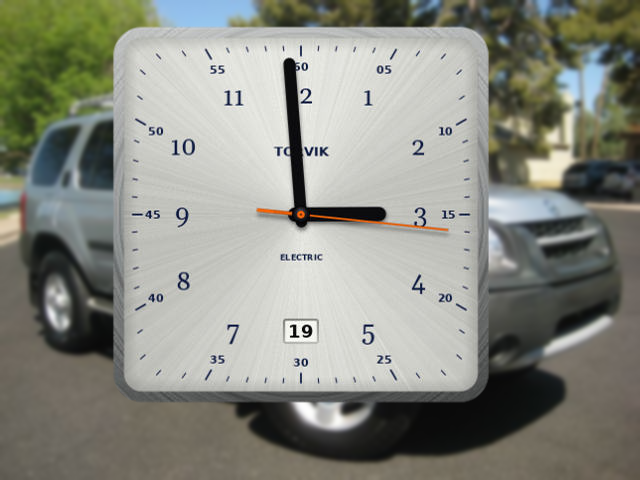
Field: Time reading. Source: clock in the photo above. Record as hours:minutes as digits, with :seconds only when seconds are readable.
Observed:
2:59:16
